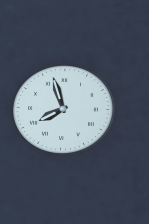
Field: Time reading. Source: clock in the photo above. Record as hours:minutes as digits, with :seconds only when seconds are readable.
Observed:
7:57
